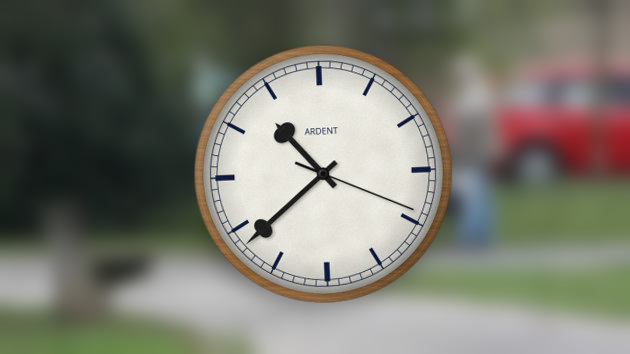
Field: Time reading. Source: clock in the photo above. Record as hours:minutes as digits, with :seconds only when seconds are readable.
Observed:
10:38:19
